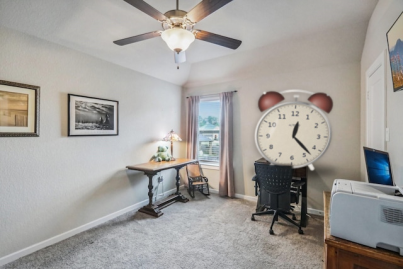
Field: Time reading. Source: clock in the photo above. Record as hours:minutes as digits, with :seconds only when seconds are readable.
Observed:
12:23
